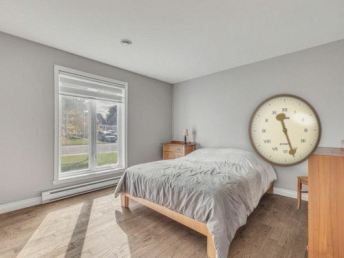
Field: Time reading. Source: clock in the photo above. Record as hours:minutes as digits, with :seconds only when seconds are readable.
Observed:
11:27
